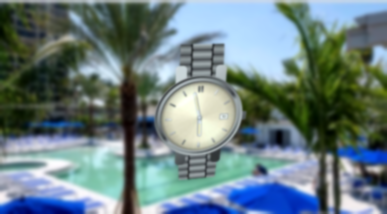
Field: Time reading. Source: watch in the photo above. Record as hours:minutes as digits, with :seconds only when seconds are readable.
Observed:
5:58
